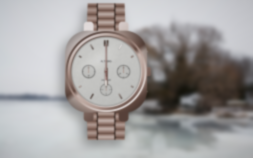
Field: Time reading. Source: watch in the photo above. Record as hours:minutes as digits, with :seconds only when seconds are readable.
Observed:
6:00
